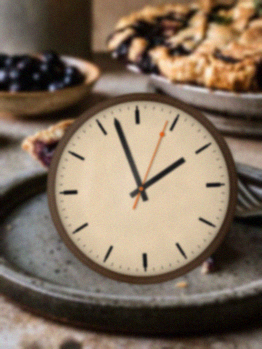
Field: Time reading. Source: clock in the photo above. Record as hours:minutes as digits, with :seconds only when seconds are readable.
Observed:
1:57:04
